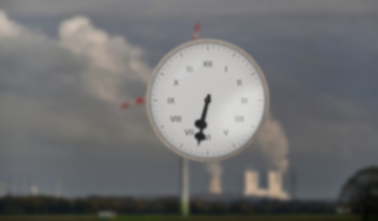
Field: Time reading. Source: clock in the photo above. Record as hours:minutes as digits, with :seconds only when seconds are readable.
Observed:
6:32
